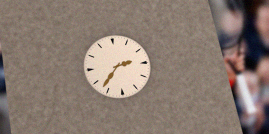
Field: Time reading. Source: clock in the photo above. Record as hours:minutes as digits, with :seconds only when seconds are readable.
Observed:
2:37
